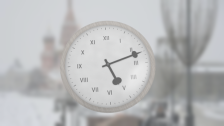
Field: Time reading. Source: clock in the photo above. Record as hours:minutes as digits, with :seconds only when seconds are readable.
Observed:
5:12
